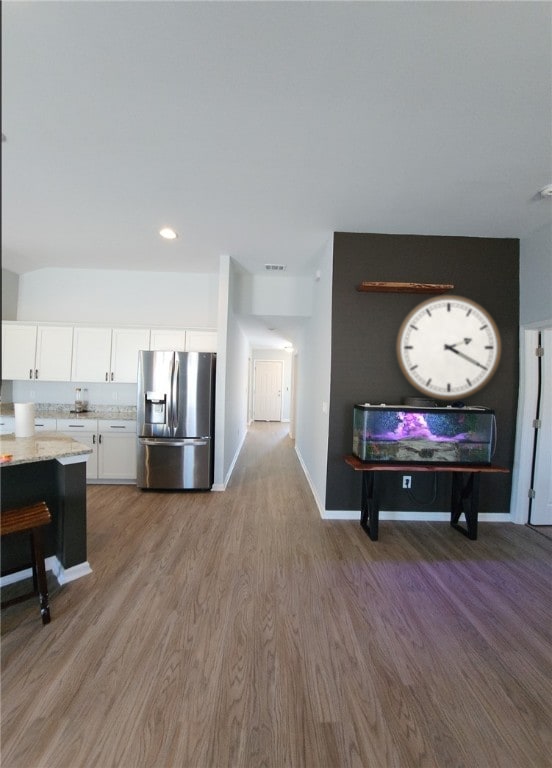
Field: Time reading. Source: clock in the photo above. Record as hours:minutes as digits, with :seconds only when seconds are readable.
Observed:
2:20
